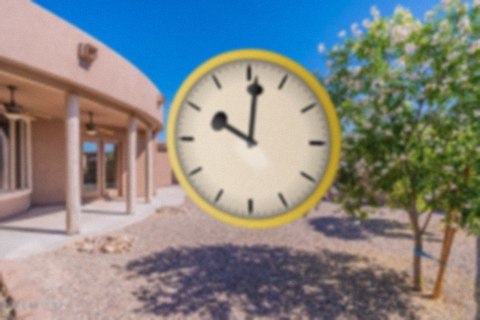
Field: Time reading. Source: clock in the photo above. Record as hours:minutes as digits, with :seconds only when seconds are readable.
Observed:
10:01
